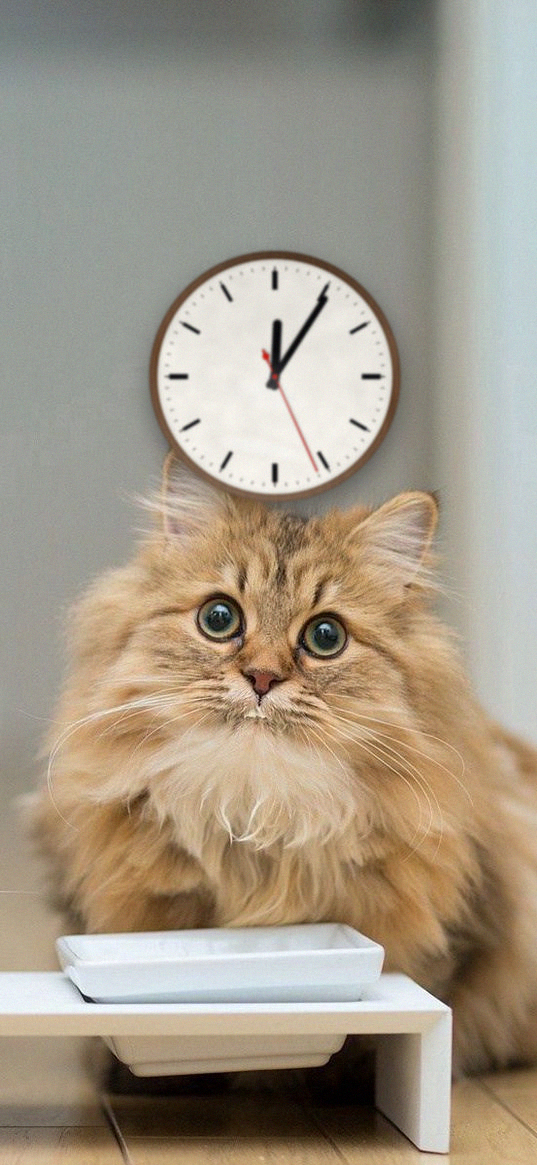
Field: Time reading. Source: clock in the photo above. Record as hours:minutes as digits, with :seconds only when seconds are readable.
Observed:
12:05:26
